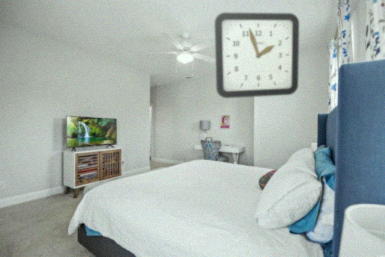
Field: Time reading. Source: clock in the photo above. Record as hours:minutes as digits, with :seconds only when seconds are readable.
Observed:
1:57
